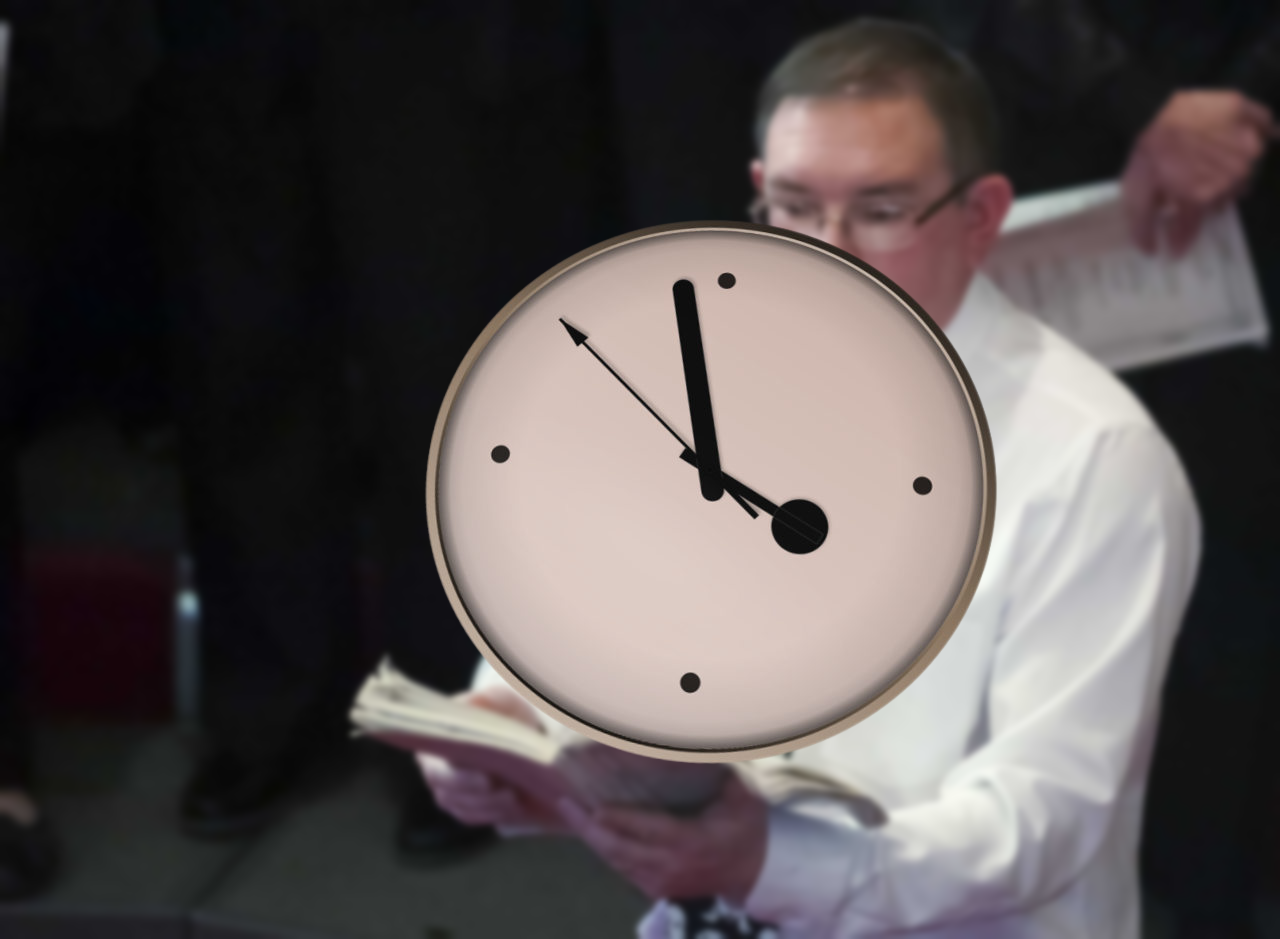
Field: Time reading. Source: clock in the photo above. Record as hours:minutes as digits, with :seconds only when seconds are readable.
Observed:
3:57:52
